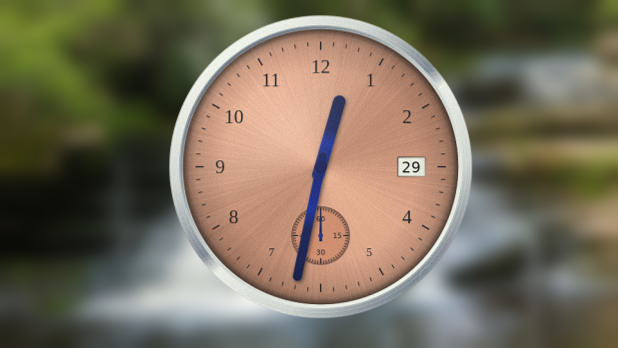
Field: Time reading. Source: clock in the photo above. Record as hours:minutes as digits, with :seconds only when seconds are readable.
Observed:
12:32
